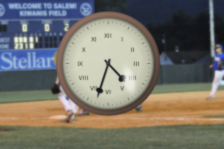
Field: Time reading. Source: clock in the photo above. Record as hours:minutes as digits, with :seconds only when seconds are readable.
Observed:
4:33
